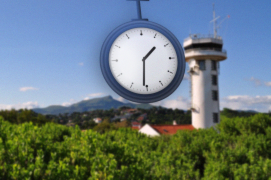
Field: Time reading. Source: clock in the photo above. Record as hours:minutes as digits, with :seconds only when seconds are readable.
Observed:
1:31
